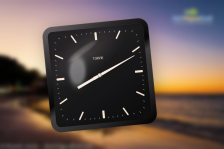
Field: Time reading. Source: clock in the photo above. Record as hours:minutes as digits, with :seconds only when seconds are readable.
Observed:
8:11
